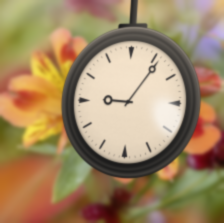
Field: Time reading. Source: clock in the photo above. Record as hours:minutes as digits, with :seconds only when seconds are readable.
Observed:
9:06
